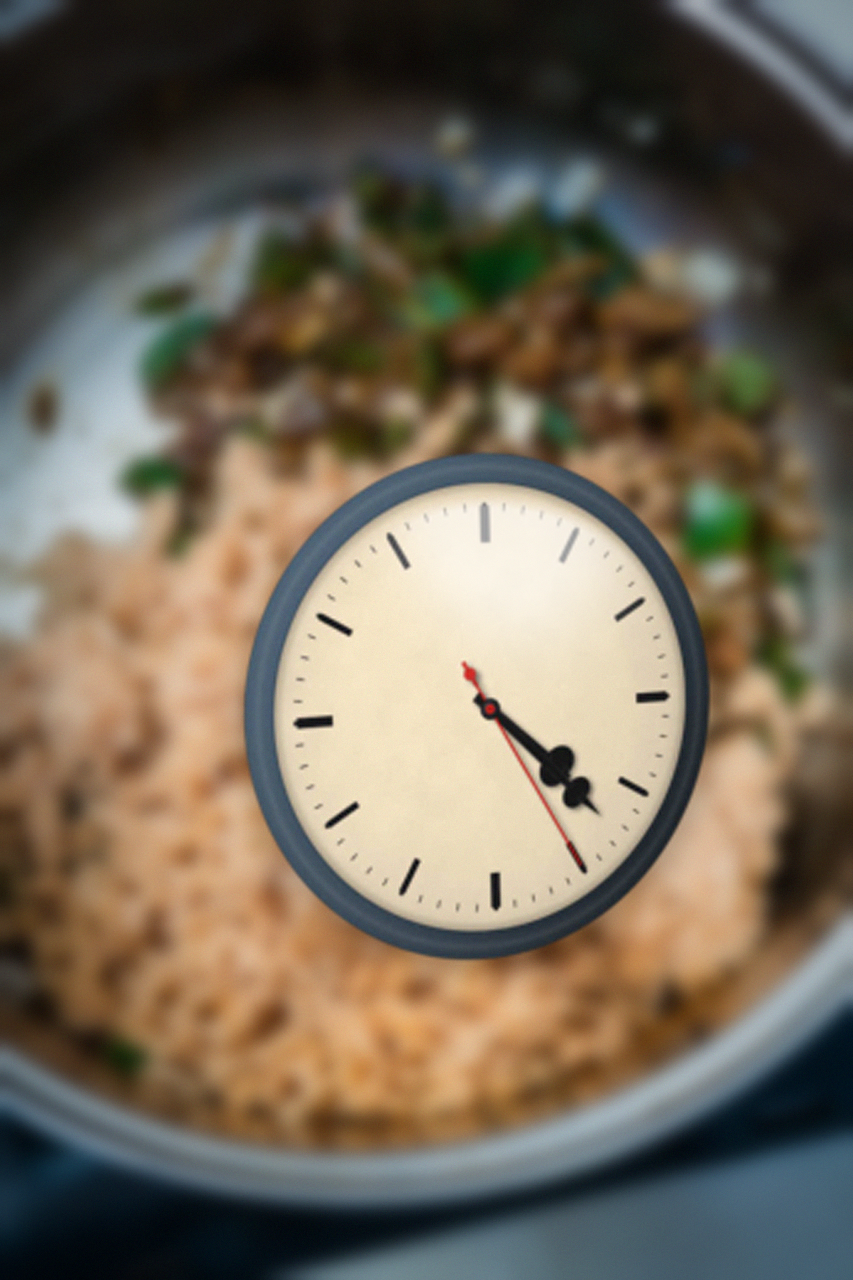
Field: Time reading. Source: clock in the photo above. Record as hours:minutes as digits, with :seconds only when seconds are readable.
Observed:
4:22:25
